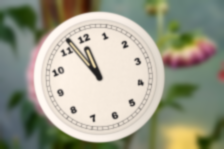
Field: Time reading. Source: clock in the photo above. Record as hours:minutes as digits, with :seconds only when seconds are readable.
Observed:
11:57
